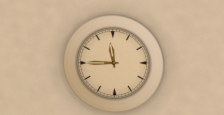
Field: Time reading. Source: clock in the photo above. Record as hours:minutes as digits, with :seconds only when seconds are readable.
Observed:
11:45
